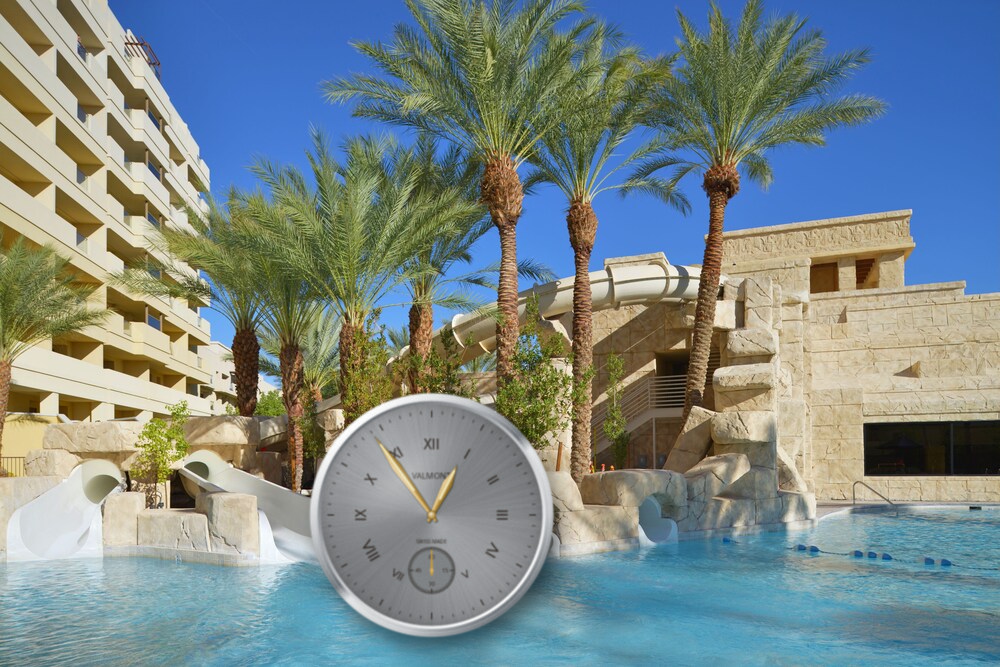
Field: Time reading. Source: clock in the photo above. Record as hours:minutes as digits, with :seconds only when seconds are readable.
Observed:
12:54
